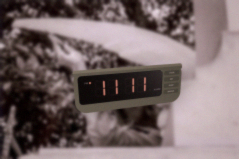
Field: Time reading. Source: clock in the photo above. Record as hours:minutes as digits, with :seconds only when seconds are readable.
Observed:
11:11
